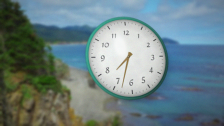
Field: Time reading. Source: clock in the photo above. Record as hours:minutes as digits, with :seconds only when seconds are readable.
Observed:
7:33
